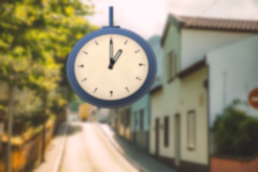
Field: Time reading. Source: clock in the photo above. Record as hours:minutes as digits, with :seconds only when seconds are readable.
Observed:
1:00
